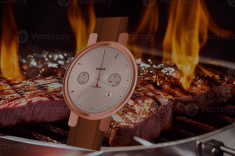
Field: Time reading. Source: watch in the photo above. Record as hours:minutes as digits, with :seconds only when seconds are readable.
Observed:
3:37
